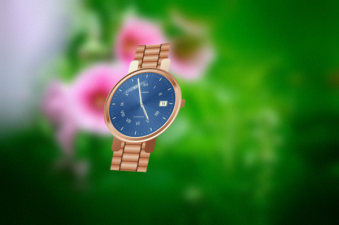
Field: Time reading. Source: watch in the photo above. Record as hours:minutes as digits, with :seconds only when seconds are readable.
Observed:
4:57
